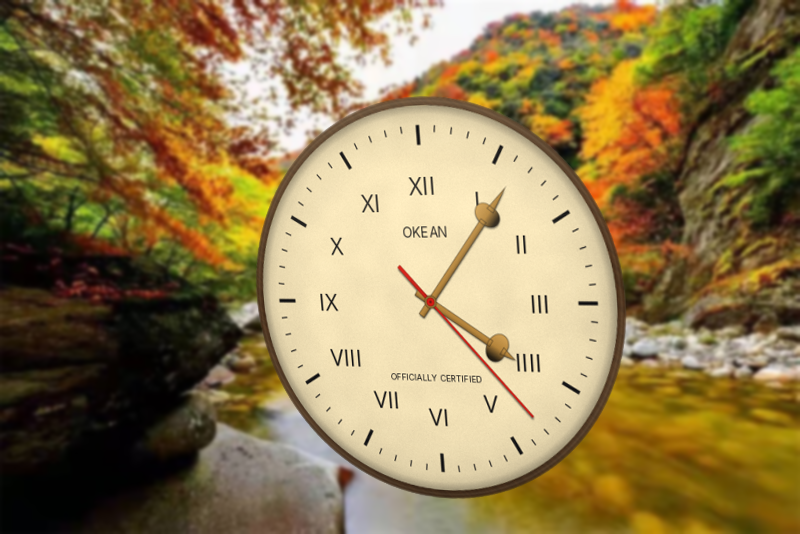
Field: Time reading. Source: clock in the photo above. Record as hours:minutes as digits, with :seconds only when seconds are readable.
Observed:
4:06:23
